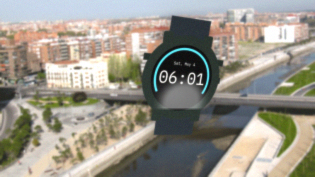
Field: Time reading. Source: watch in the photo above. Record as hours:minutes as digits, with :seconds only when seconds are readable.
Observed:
6:01
